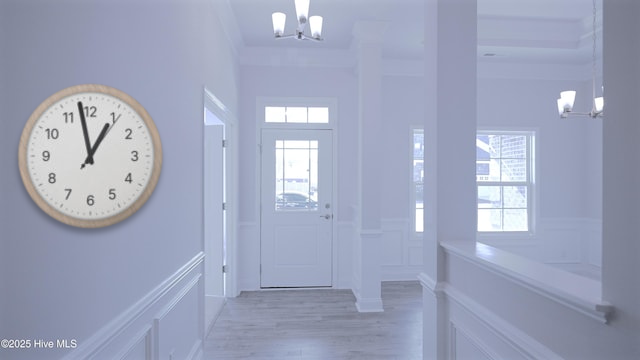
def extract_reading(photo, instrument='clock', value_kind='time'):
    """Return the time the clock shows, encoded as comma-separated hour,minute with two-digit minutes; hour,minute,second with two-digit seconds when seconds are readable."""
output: 12,58,06
